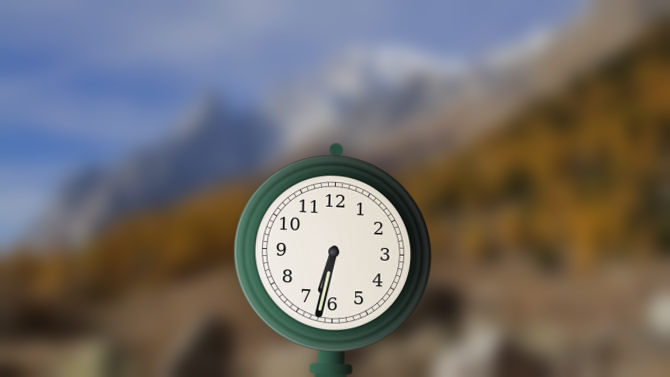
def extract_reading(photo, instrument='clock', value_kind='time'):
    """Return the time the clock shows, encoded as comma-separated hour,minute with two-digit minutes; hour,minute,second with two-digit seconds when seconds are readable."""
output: 6,32
